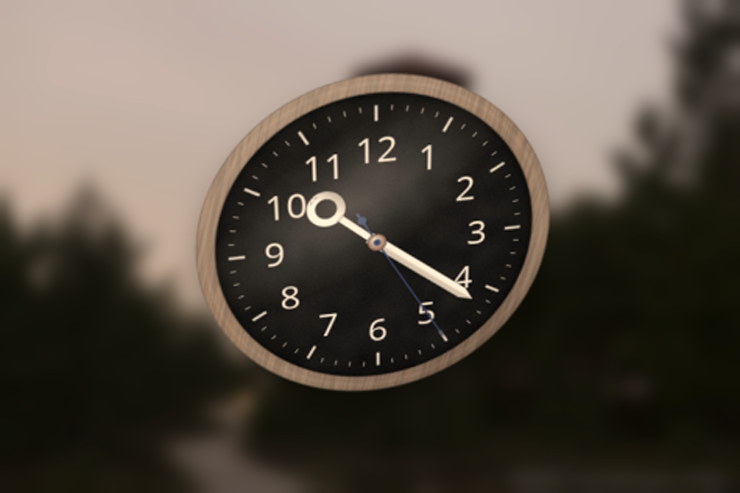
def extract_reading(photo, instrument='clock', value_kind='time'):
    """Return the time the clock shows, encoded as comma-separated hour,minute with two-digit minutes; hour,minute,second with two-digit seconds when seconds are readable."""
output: 10,21,25
